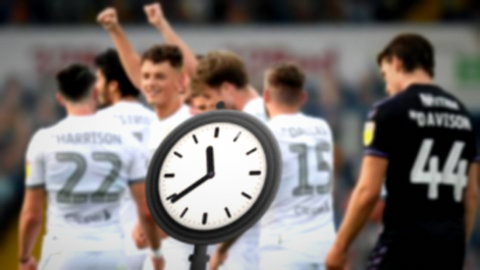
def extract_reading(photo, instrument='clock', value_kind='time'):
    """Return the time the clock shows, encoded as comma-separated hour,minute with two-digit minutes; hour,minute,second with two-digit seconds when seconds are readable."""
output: 11,39
